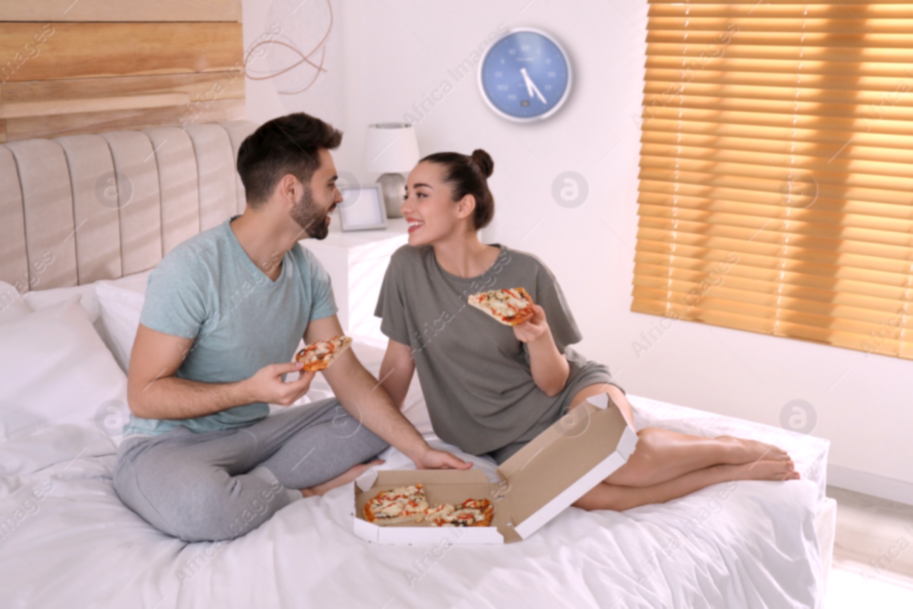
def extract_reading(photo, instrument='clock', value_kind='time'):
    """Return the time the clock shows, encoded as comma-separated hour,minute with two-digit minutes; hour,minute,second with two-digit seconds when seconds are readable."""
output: 5,24
